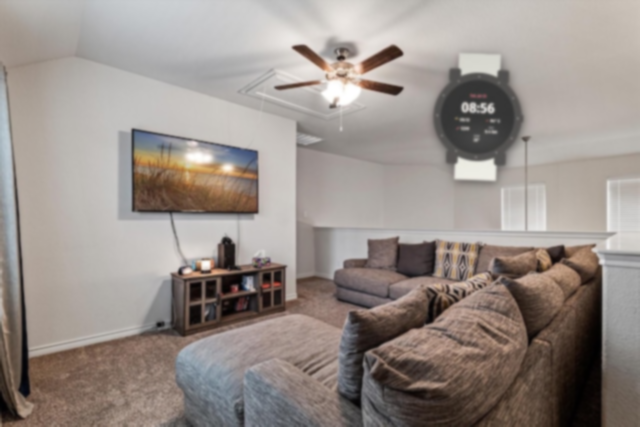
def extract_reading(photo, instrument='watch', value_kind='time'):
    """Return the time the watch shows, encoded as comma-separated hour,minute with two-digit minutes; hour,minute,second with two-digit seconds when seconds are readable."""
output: 8,56
